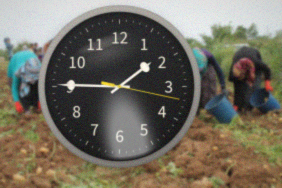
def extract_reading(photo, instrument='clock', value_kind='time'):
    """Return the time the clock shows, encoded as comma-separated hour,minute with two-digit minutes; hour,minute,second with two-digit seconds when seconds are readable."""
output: 1,45,17
